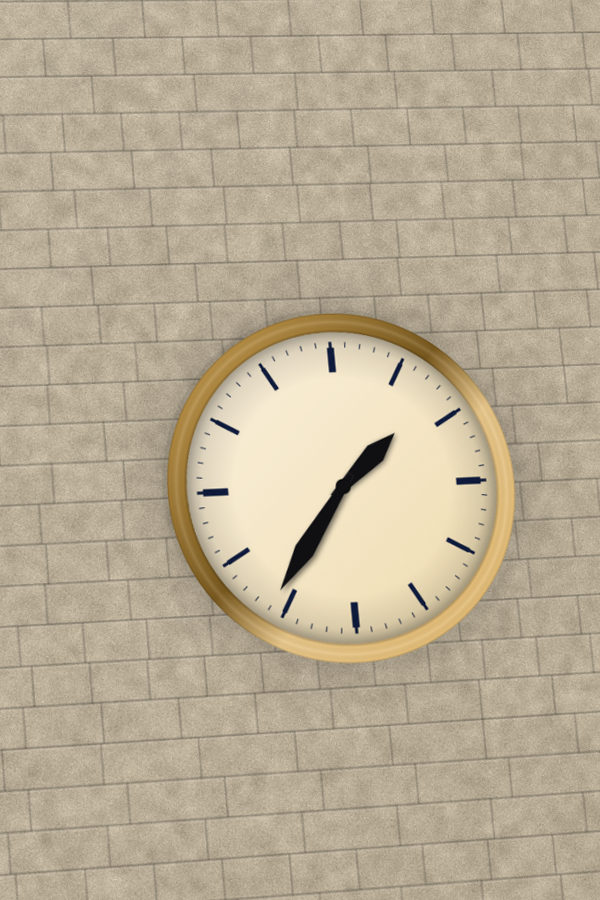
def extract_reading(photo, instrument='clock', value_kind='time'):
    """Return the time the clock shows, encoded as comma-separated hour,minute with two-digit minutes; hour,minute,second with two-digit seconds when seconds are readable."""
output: 1,36
